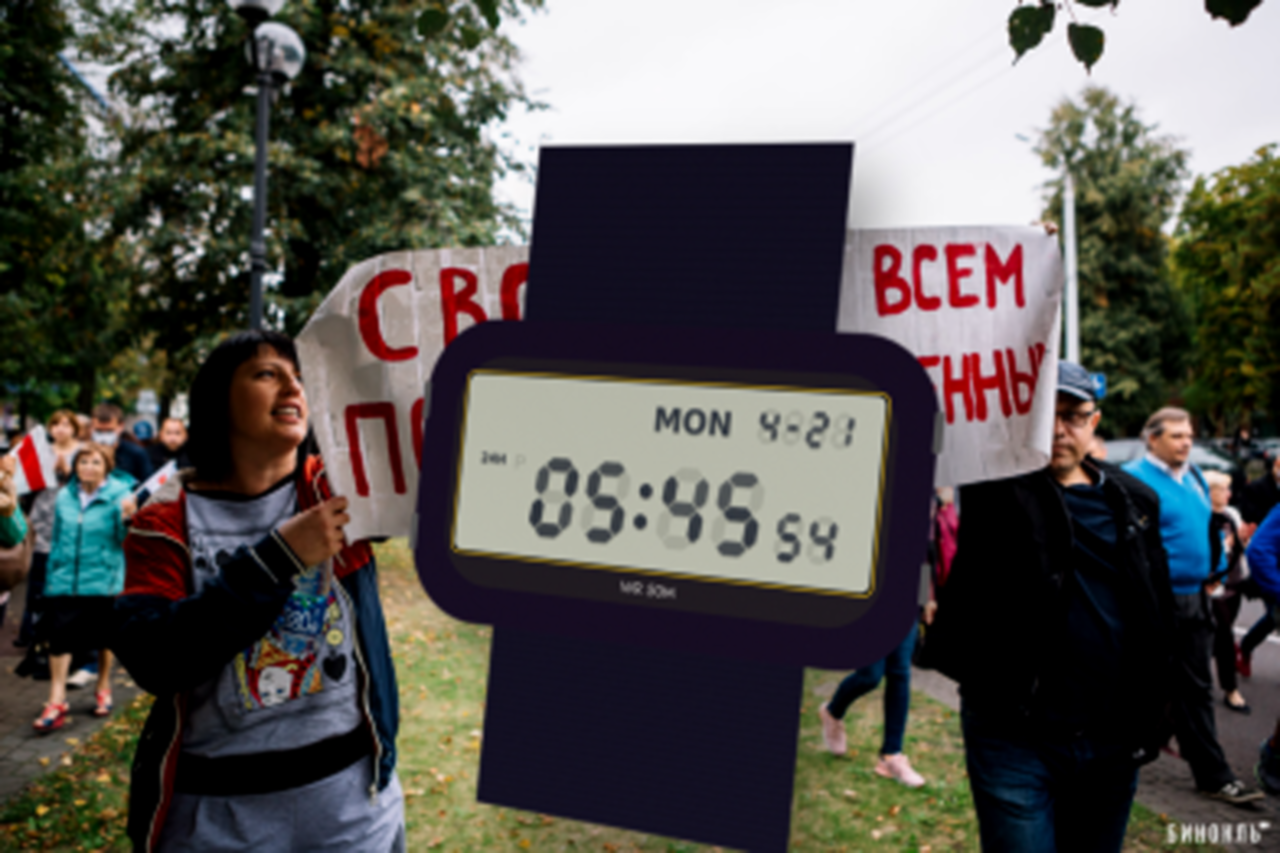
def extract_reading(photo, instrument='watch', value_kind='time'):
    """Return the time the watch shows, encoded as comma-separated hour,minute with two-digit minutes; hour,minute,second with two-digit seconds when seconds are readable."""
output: 5,45,54
